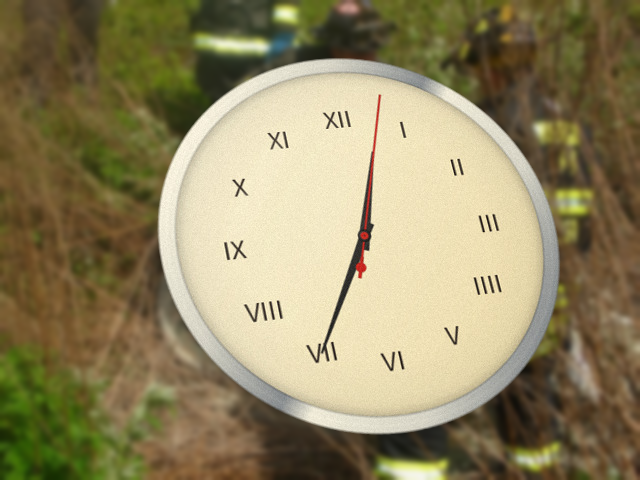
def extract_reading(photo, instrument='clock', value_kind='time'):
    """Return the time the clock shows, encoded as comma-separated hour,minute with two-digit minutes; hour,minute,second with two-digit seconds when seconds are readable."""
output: 12,35,03
